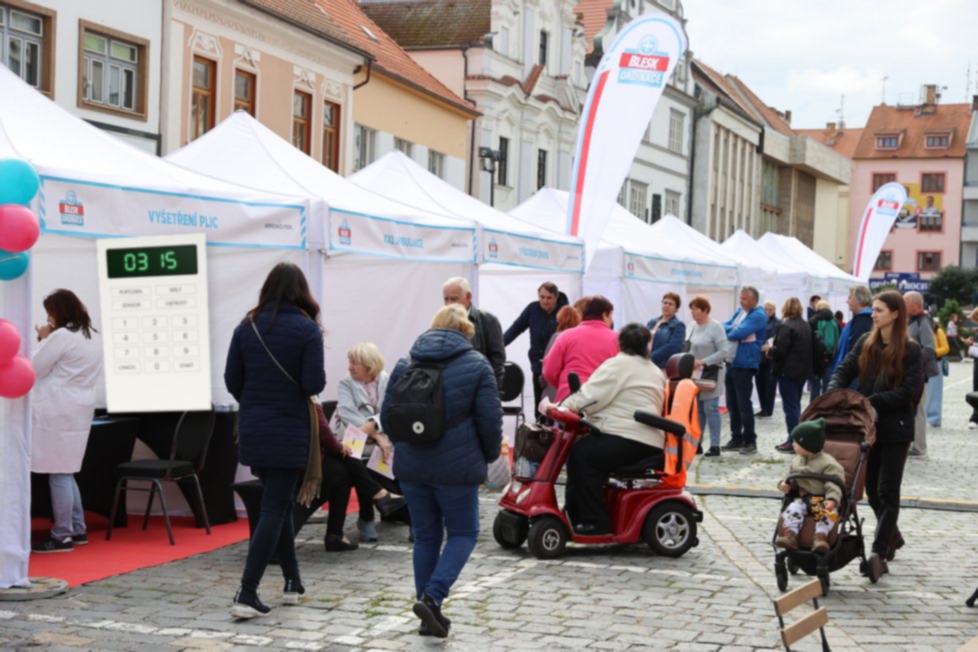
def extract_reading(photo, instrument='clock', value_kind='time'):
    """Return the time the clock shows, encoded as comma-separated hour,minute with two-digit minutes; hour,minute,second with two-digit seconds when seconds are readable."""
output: 3,15
